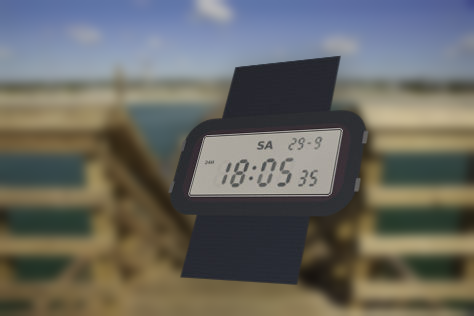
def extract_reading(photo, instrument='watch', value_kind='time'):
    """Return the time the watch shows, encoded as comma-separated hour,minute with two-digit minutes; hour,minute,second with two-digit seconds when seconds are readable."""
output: 18,05,35
